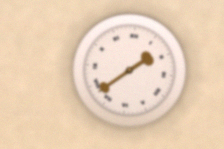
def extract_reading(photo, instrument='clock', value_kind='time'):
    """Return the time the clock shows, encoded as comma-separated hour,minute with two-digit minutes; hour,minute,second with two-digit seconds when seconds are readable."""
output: 1,38
